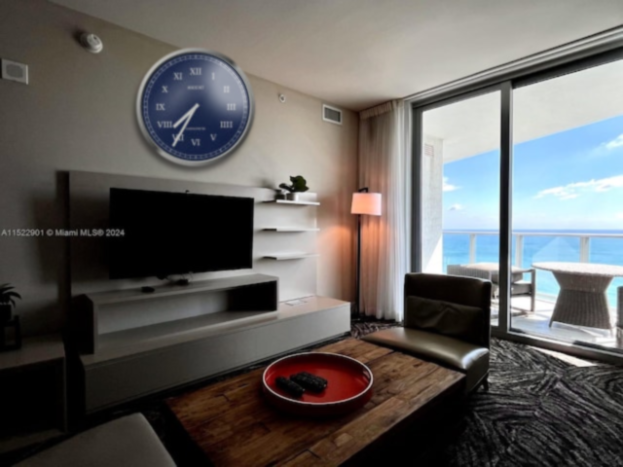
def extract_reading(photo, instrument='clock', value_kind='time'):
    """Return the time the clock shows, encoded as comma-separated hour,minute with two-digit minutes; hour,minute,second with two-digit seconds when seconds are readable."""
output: 7,35
